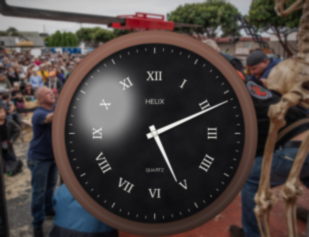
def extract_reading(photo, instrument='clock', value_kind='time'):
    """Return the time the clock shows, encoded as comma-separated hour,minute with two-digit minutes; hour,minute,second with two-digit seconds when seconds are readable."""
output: 5,11
